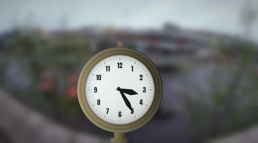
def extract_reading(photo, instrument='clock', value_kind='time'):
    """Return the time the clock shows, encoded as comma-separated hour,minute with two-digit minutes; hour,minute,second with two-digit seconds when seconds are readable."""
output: 3,25
